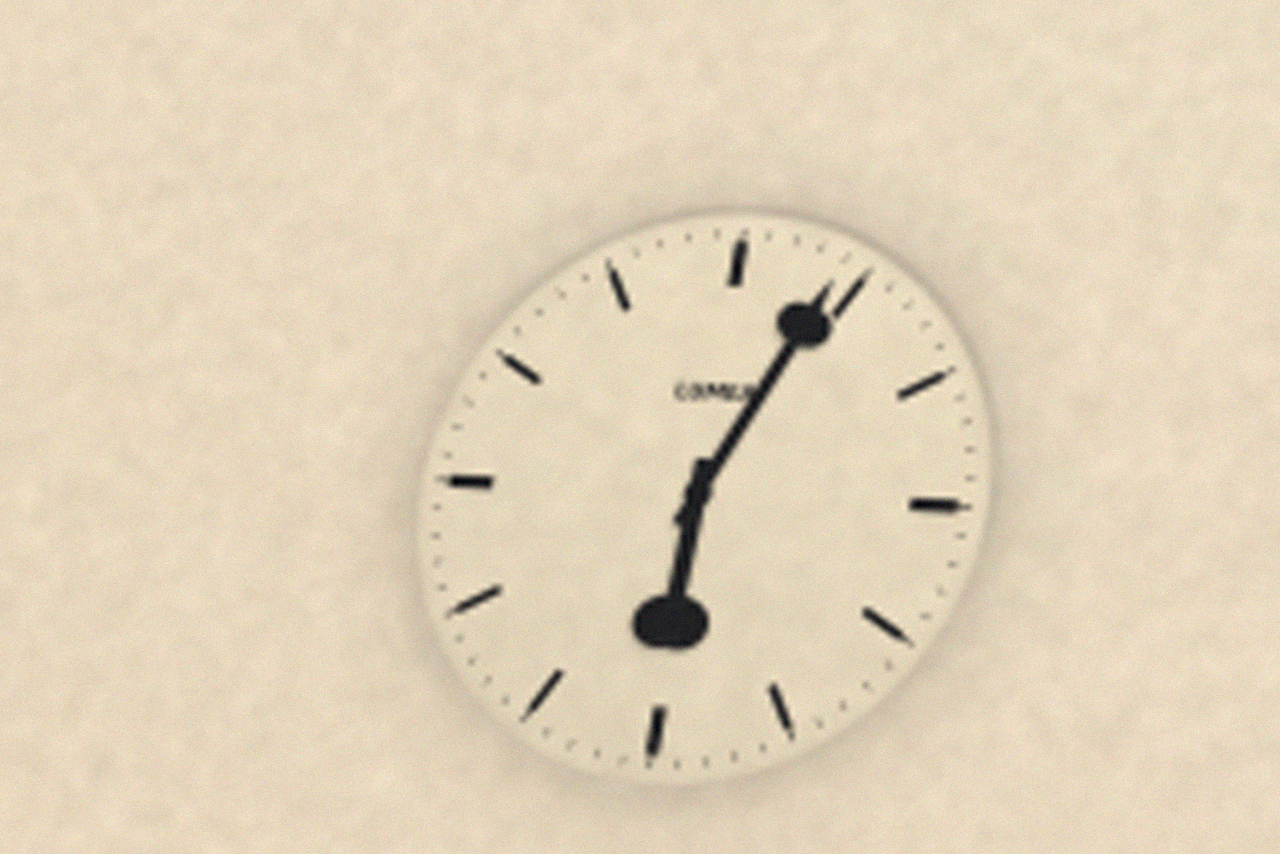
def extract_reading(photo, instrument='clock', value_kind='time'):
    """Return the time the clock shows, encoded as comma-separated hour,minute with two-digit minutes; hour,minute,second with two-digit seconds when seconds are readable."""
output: 6,04
